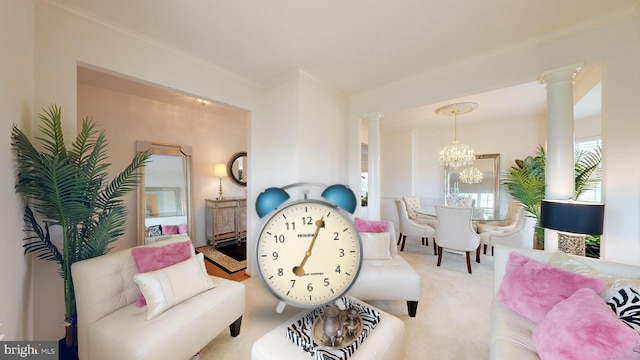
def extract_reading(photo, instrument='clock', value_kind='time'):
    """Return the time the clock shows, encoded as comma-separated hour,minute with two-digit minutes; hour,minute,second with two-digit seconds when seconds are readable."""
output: 7,04
